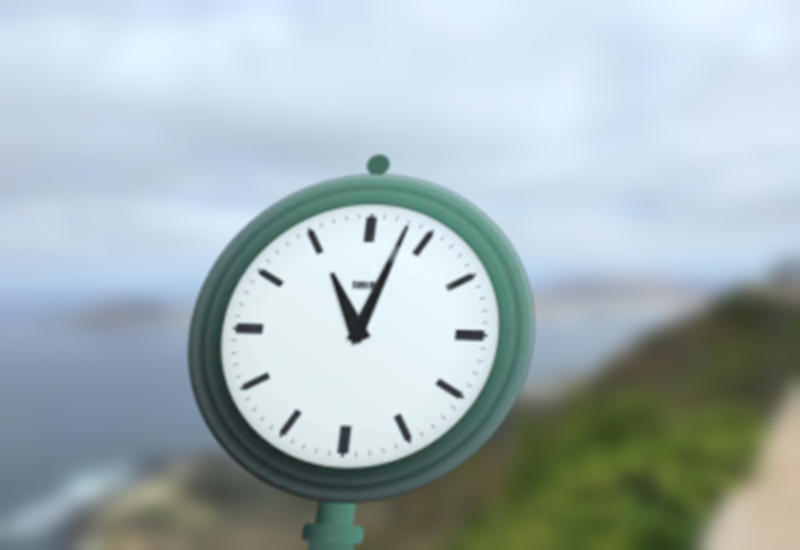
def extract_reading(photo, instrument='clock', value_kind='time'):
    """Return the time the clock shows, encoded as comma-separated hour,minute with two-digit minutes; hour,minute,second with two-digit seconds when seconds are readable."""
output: 11,03
